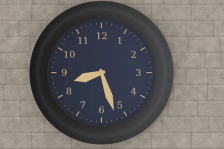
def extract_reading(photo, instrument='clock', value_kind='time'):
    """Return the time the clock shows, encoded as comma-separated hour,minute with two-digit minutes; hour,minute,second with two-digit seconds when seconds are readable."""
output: 8,27
